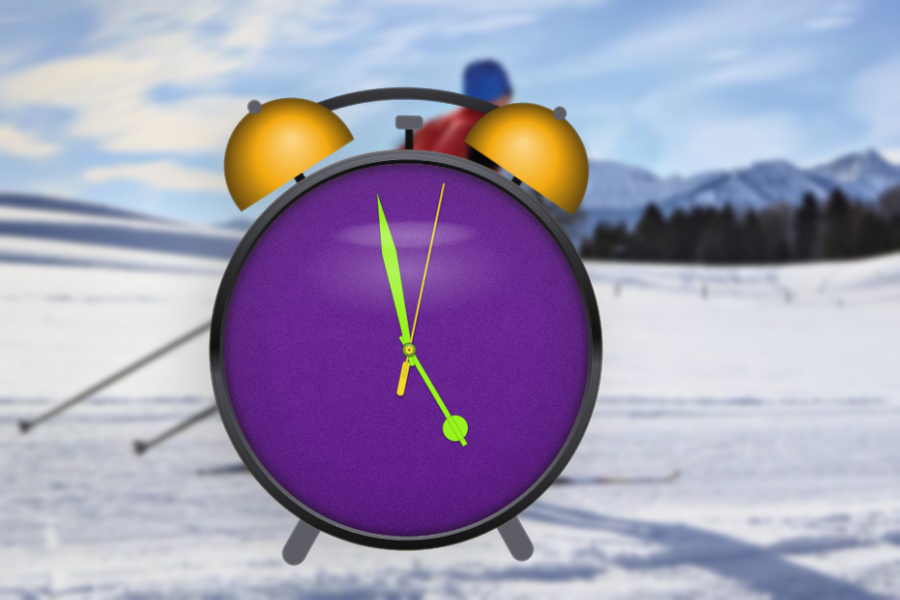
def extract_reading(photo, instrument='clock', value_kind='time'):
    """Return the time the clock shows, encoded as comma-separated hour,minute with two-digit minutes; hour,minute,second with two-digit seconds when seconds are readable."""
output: 4,58,02
